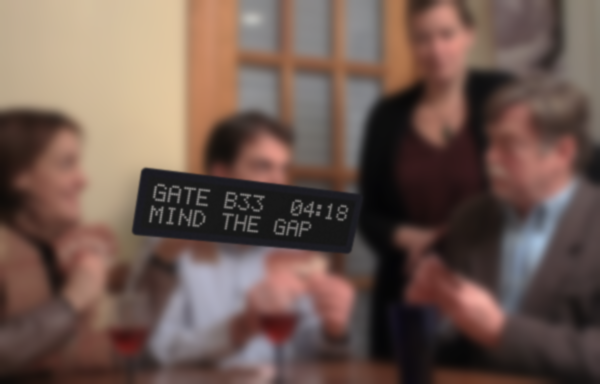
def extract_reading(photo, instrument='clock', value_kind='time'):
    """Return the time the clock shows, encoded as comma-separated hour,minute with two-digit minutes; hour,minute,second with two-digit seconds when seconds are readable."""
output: 4,18
